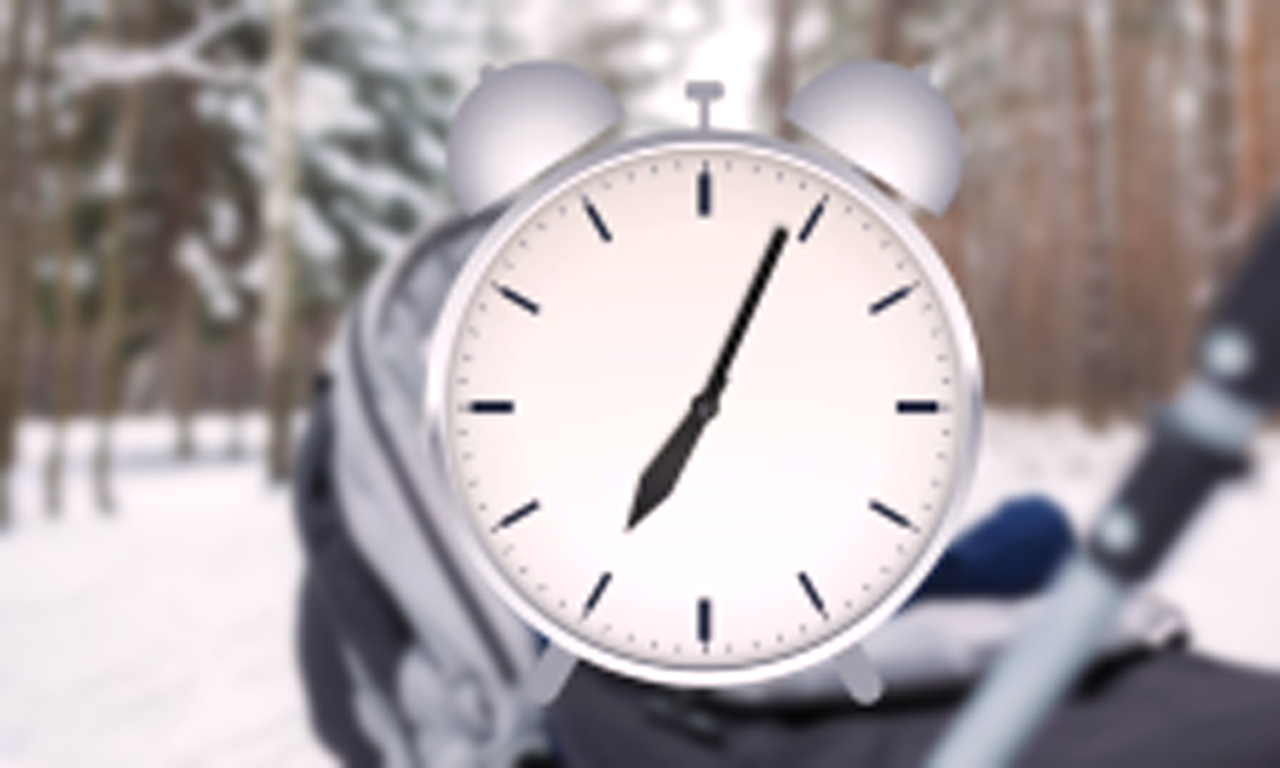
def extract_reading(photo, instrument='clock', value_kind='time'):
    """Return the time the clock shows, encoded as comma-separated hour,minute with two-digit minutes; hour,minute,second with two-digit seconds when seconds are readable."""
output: 7,04
